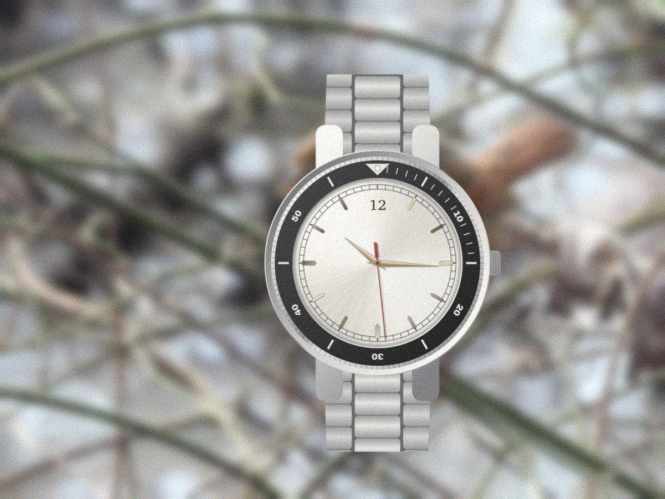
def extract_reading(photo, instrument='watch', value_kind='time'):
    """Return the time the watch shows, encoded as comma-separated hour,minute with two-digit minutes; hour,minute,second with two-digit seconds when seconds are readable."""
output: 10,15,29
